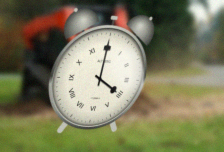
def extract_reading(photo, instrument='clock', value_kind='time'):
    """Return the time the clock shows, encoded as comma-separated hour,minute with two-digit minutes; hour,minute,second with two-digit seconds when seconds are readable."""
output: 4,00
